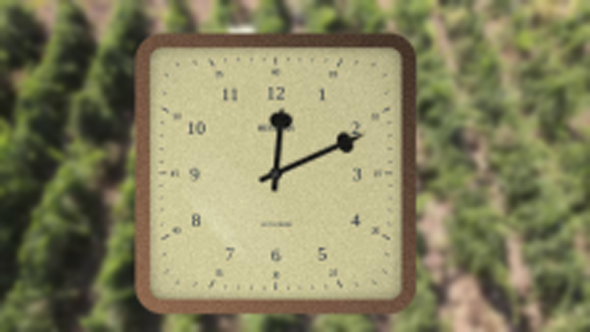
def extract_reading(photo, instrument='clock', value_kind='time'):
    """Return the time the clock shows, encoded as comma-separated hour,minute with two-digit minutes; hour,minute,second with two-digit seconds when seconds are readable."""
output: 12,11
